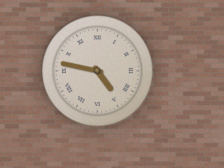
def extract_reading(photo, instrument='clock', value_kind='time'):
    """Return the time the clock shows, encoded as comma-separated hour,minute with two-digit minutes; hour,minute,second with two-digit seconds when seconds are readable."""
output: 4,47
